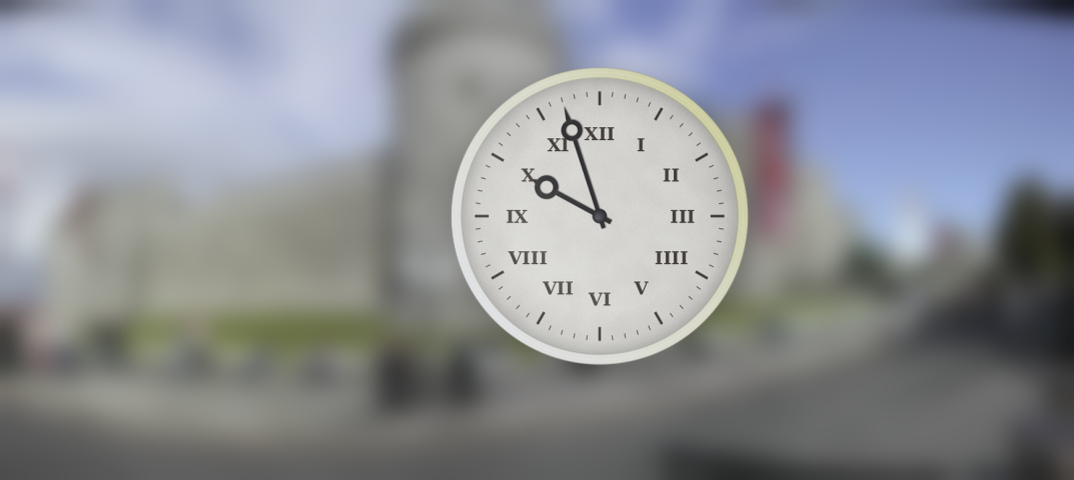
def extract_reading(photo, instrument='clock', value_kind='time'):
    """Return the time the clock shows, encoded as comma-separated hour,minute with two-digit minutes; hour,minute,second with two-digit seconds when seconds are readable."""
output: 9,57
